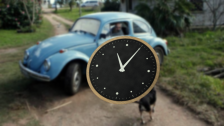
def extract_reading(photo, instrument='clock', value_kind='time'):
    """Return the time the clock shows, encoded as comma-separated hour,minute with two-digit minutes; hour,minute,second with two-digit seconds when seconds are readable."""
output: 11,05
